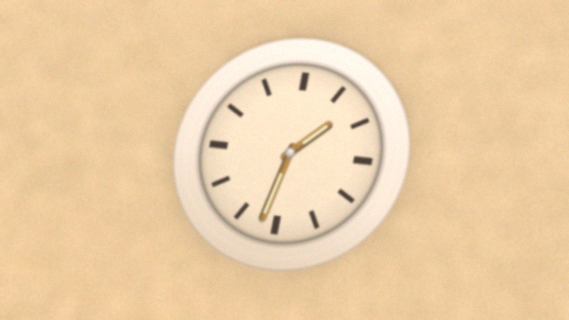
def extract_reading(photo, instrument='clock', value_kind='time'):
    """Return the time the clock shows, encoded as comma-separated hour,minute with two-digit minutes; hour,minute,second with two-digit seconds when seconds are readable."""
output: 1,32
